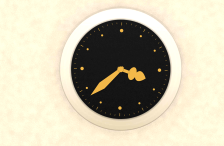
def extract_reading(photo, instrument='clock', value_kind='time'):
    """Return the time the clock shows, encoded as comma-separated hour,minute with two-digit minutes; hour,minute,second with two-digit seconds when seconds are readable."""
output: 3,38
